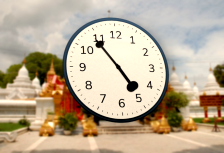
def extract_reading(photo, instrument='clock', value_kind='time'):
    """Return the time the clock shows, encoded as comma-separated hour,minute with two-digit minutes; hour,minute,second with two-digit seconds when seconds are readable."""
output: 4,54
